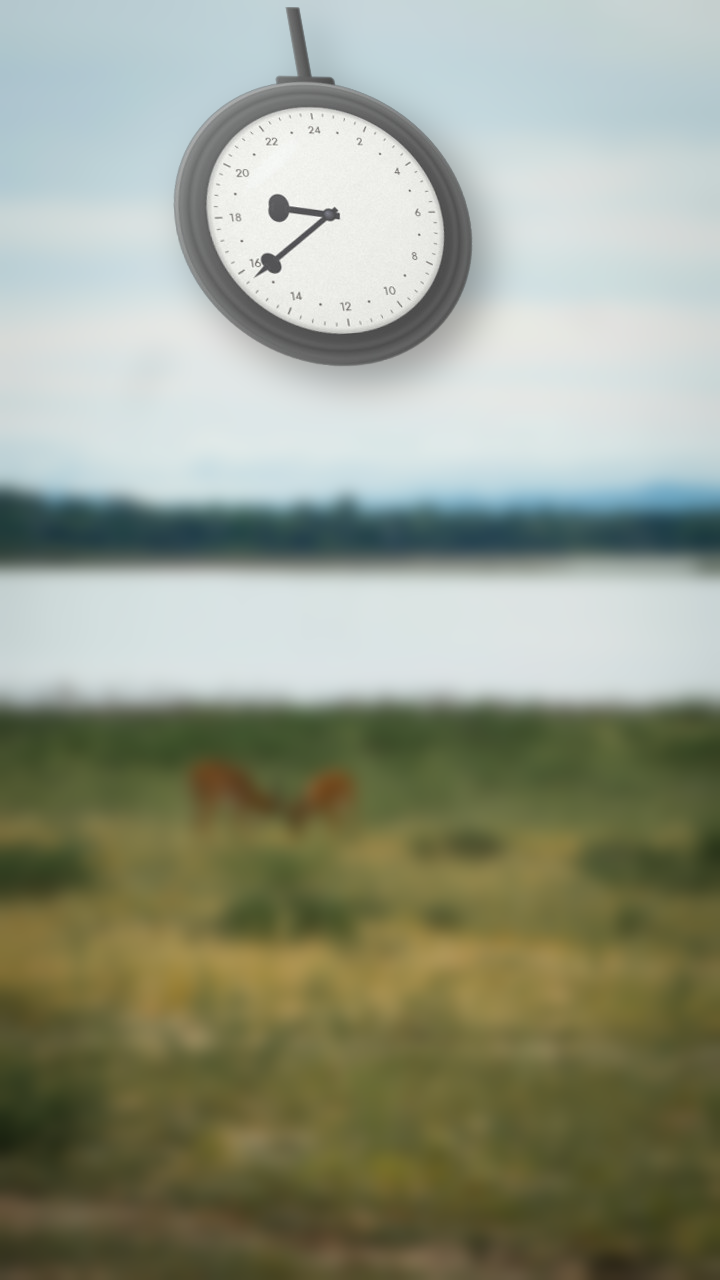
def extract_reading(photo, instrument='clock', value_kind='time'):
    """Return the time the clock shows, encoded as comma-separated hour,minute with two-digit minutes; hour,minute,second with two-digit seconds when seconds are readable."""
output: 18,39
